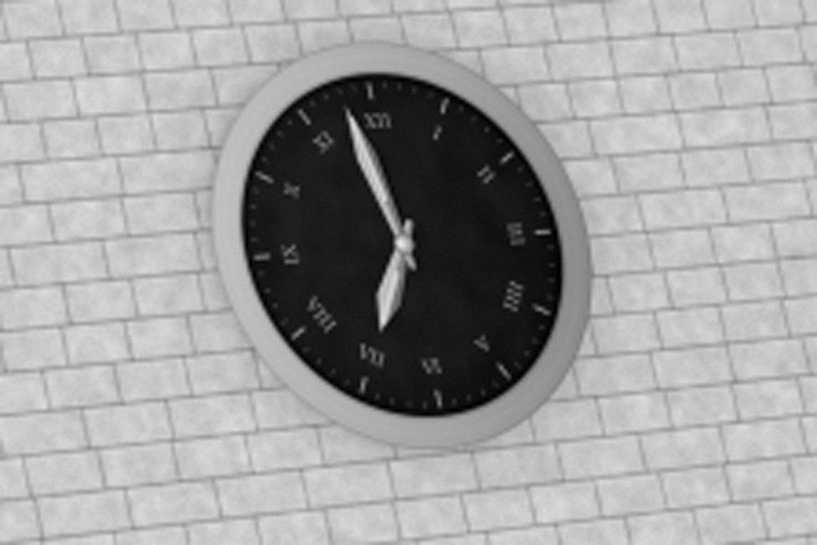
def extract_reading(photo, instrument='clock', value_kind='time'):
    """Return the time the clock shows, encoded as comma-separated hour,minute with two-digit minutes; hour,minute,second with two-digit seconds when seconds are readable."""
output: 6,58
